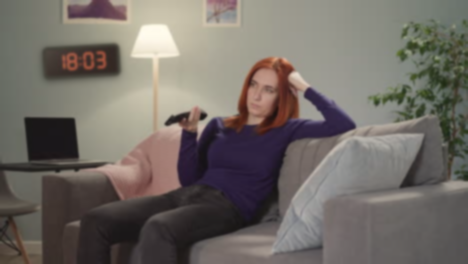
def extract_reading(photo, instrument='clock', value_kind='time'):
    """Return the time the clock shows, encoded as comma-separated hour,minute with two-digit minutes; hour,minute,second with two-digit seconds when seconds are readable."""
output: 18,03
